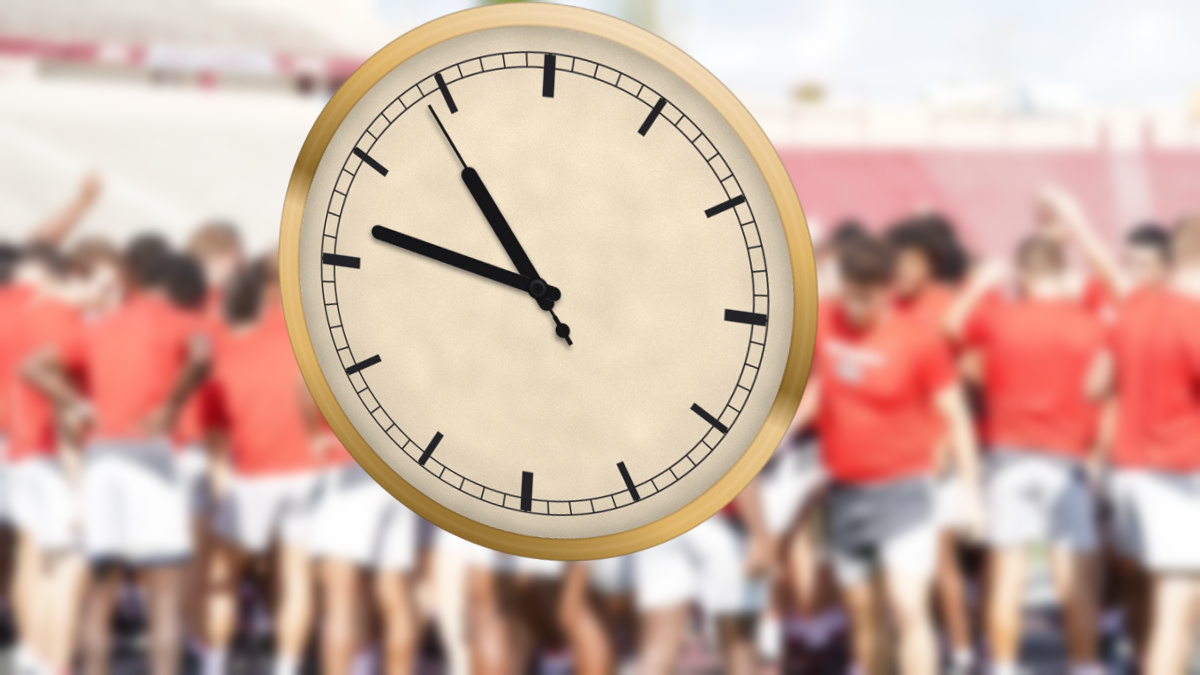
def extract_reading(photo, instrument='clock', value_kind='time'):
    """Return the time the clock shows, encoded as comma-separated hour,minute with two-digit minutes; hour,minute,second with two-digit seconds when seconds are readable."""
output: 10,46,54
